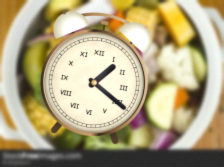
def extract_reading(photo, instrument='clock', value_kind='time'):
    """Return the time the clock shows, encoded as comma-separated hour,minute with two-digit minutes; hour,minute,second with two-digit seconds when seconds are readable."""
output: 1,20
